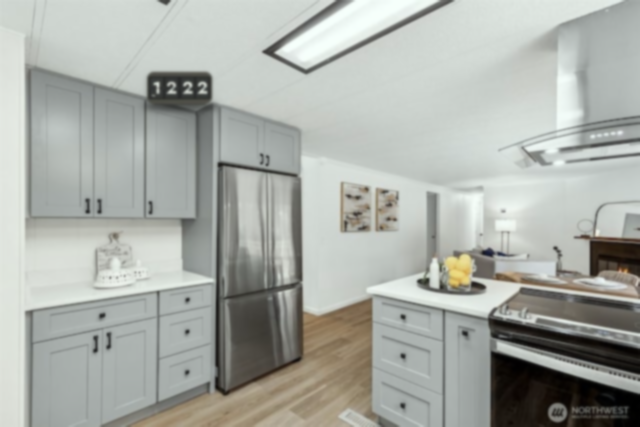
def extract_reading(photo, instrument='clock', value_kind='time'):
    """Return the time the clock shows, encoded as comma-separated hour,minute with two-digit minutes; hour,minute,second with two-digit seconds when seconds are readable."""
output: 12,22
